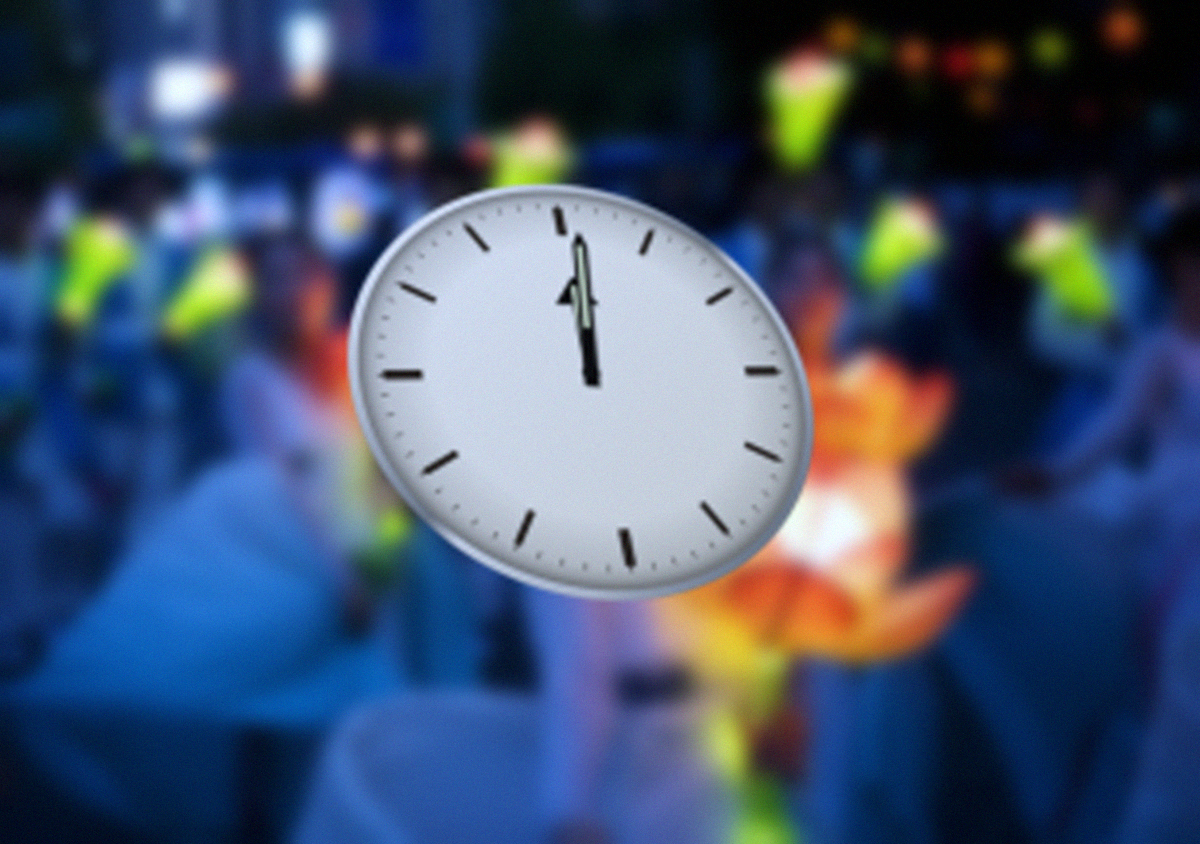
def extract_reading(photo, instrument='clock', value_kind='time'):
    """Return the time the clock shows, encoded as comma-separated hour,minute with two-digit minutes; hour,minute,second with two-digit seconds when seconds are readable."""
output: 12,01
